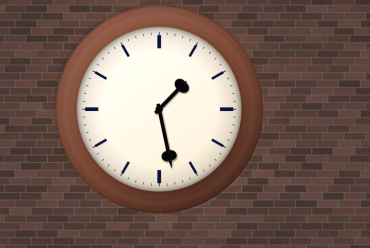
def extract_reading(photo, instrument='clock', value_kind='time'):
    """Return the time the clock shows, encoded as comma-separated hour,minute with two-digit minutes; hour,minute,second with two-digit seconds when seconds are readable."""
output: 1,28
